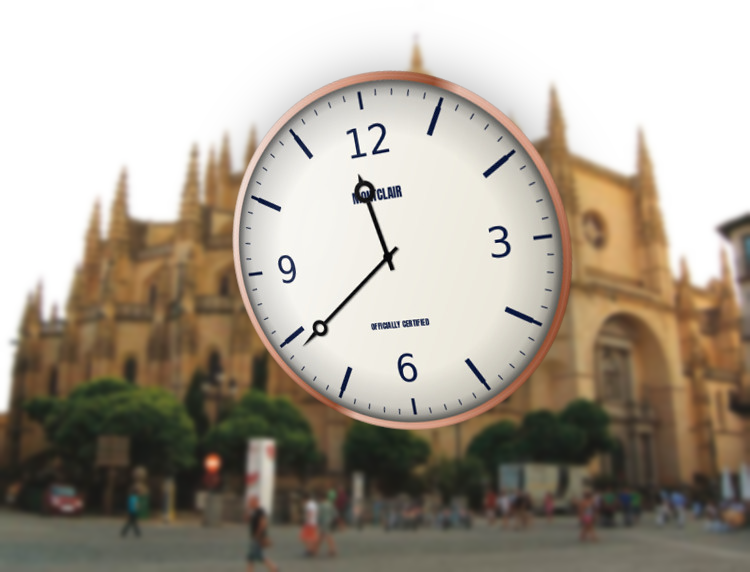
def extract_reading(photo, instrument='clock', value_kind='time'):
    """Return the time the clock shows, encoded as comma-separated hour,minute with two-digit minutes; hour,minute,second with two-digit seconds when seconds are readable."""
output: 11,39
